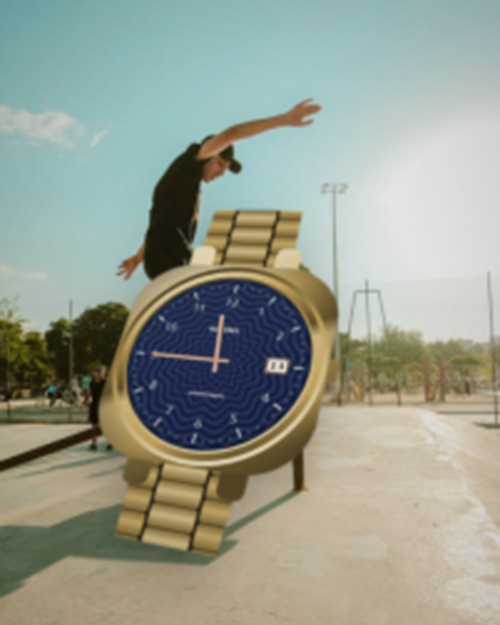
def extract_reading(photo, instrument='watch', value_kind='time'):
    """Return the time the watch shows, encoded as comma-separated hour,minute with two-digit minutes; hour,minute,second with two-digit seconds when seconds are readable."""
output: 11,45
